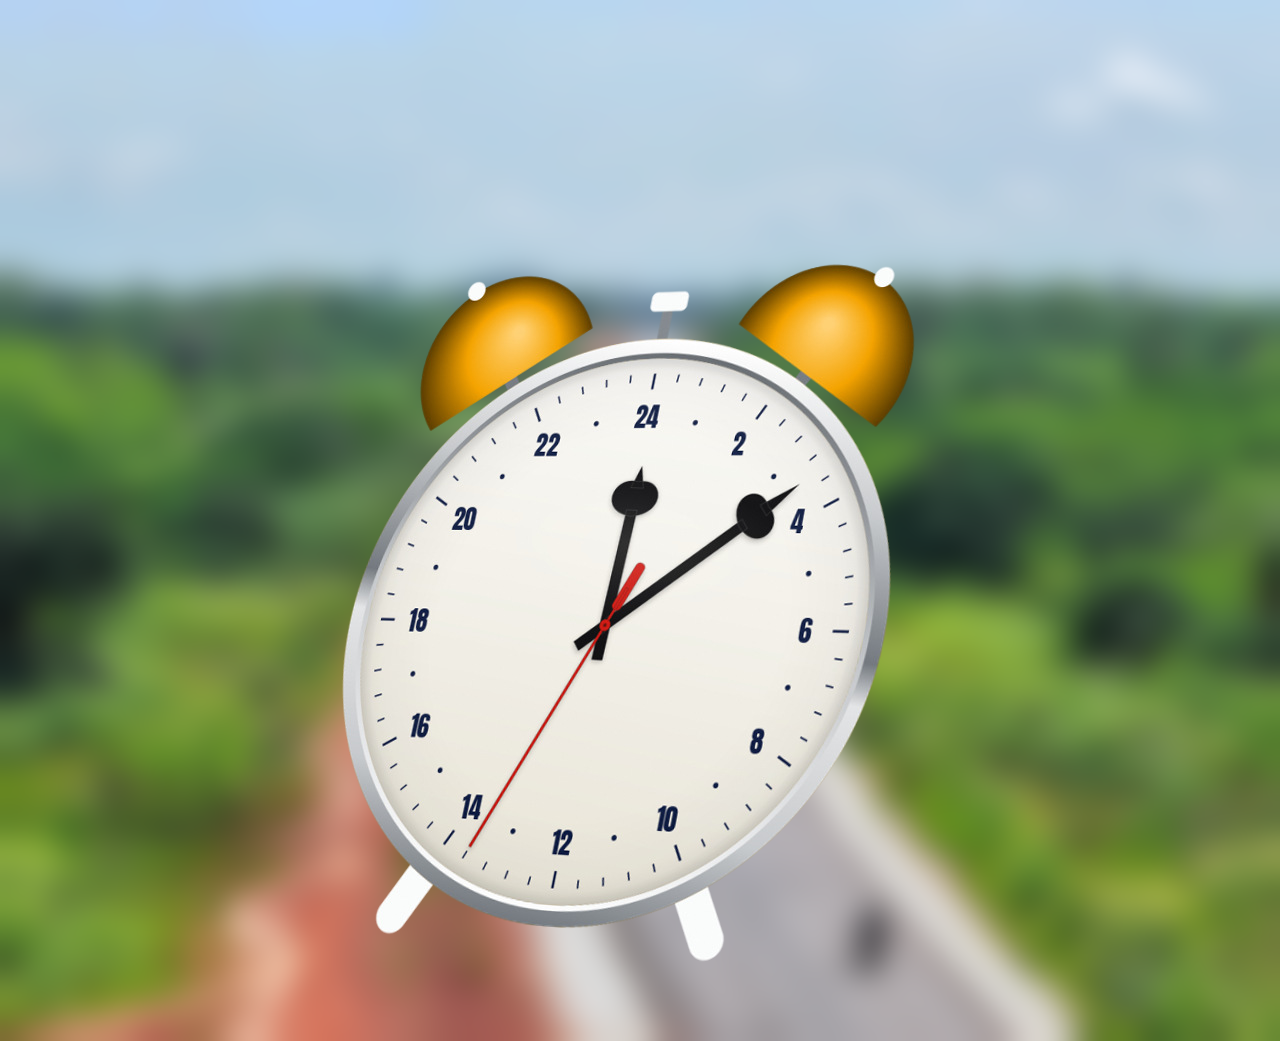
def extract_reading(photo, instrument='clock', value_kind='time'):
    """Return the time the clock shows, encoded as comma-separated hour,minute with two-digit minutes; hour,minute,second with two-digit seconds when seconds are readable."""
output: 0,08,34
